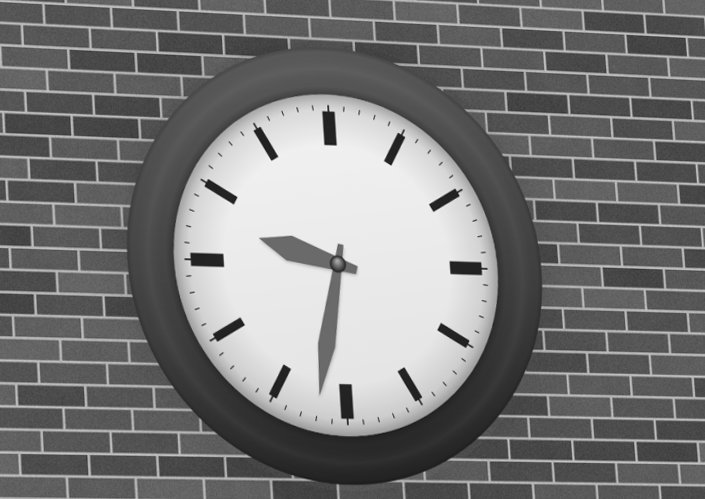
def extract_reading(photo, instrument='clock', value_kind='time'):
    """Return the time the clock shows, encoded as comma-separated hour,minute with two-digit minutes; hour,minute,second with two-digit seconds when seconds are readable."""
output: 9,32
